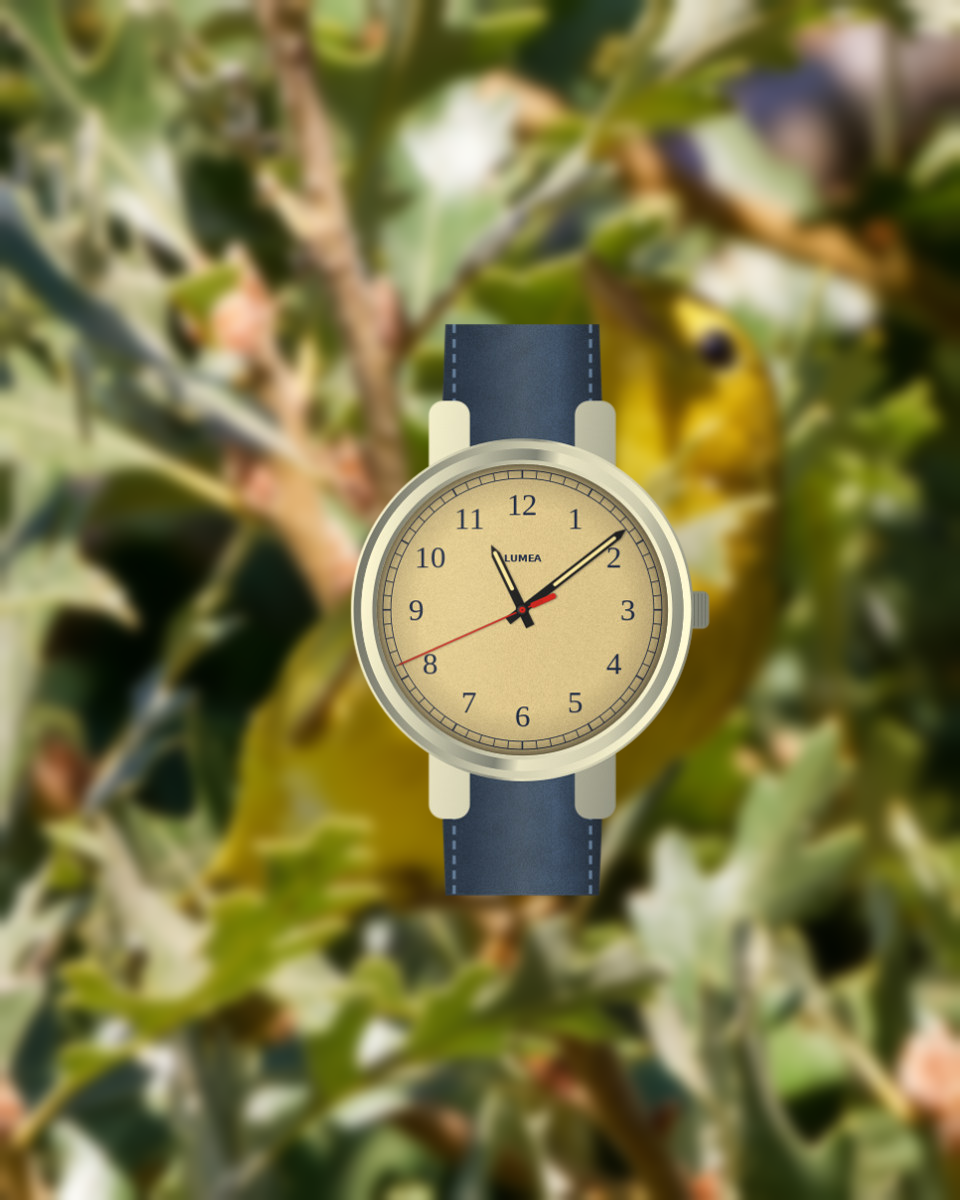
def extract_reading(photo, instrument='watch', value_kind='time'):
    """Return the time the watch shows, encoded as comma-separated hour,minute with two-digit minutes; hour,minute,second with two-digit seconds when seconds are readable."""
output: 11,08,41
